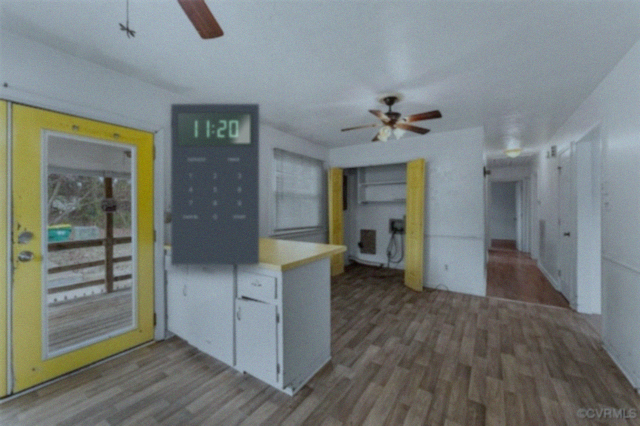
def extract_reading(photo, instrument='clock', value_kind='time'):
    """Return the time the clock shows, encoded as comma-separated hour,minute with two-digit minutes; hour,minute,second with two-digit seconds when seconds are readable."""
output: 11,20
